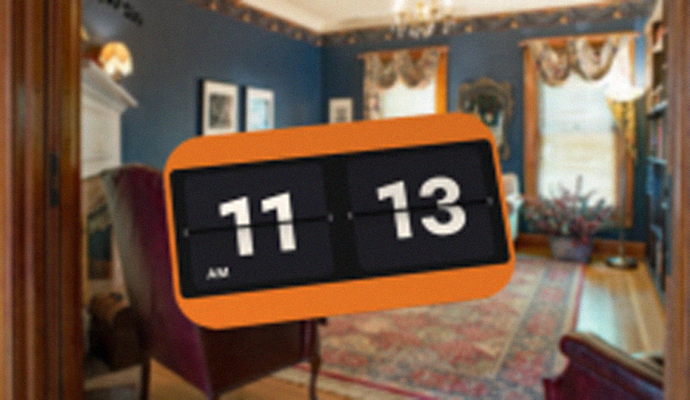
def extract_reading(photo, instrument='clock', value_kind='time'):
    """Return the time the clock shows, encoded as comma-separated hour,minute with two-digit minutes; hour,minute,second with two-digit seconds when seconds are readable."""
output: 11,13
